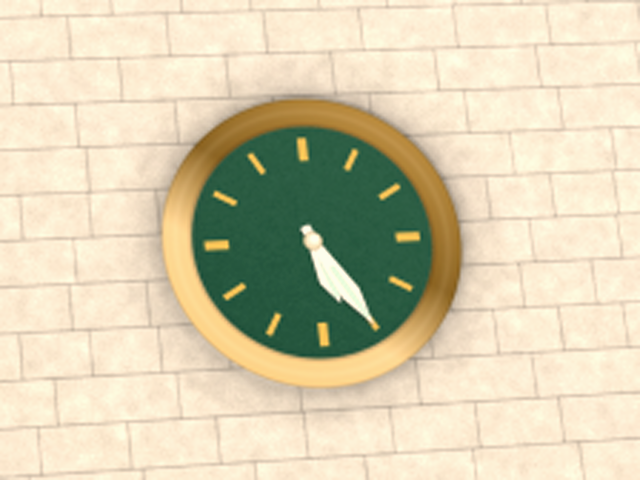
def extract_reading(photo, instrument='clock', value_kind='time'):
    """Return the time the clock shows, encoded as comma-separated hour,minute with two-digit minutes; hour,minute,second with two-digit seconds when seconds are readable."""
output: 5,25
